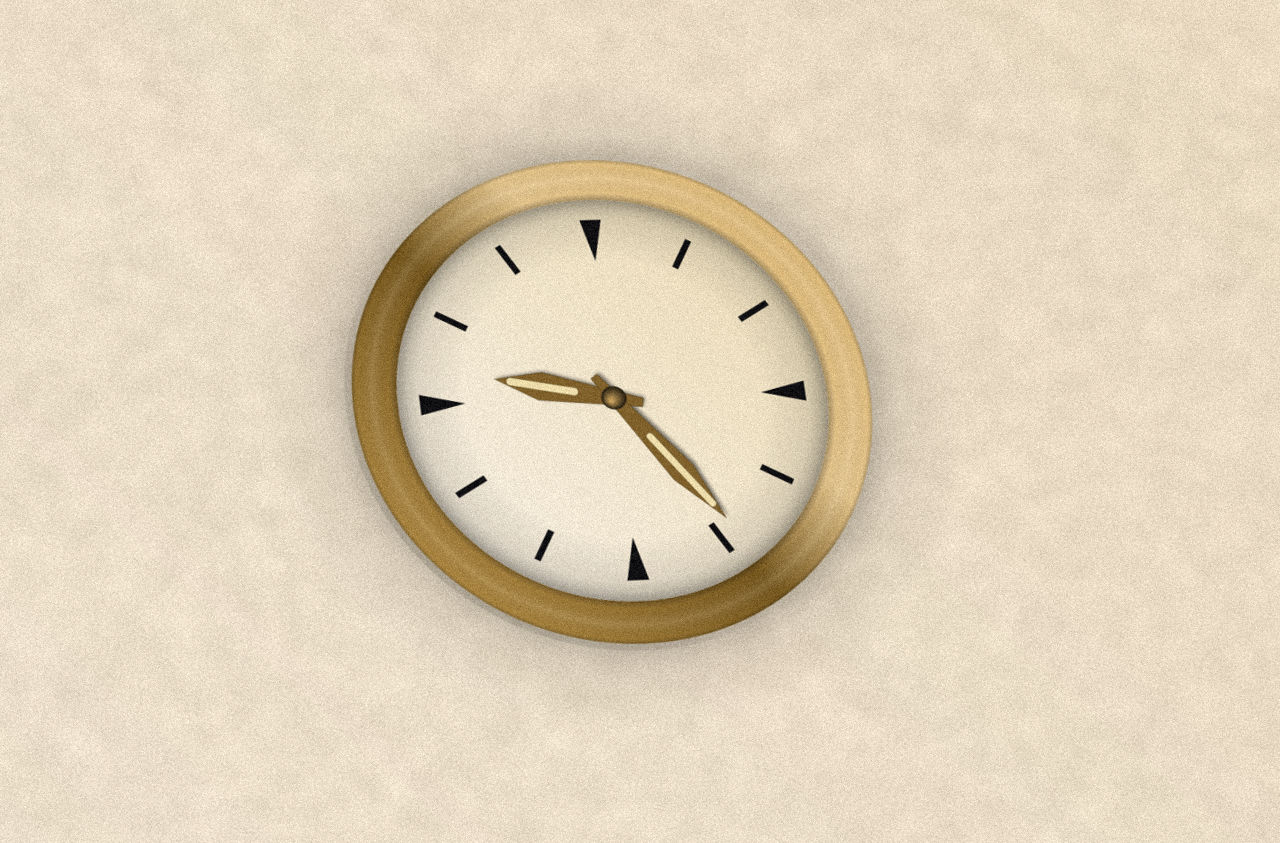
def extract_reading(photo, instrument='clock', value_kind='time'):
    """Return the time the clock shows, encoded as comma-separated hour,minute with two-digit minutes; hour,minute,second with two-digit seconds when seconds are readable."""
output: 9,24
